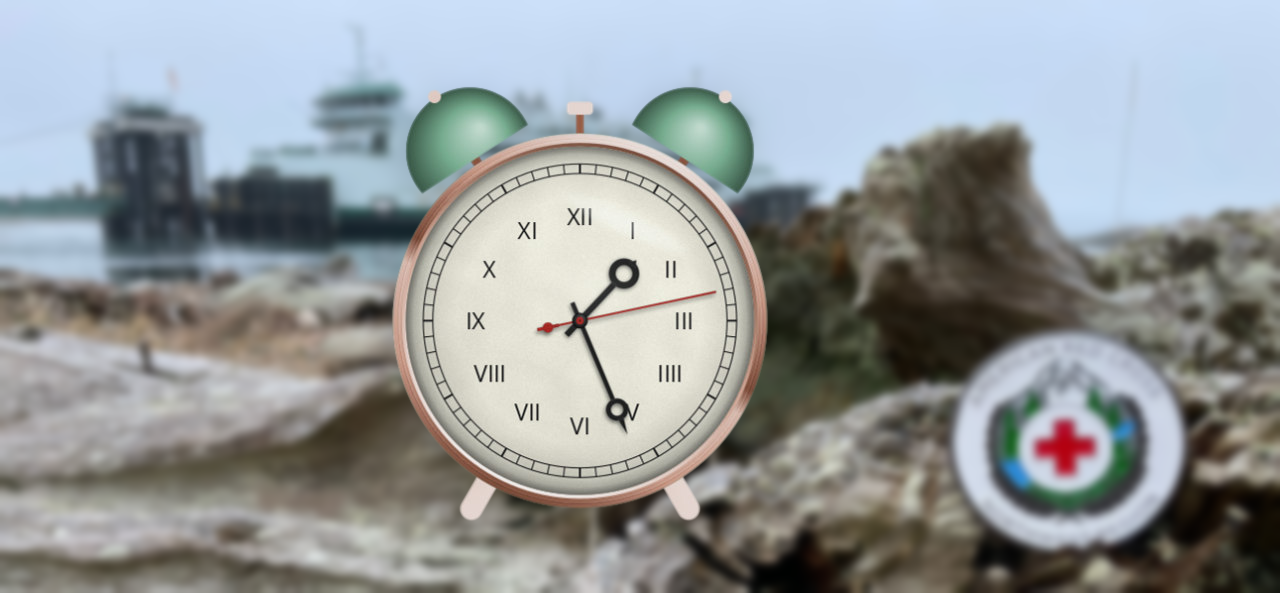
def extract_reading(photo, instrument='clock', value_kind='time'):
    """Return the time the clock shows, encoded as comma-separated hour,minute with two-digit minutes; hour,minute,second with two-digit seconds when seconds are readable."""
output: 1,26,13
